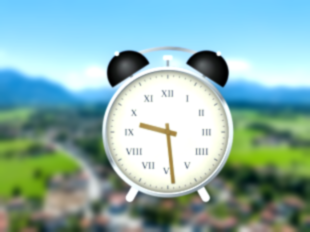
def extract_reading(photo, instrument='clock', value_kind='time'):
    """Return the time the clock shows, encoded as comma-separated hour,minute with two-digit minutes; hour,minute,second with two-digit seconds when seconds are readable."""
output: 9,29
